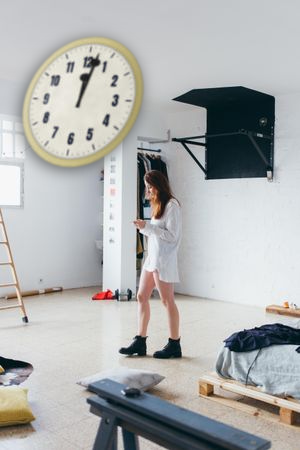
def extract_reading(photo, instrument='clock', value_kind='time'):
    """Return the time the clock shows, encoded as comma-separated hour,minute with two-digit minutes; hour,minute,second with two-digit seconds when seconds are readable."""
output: 12,02
